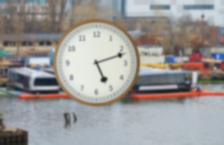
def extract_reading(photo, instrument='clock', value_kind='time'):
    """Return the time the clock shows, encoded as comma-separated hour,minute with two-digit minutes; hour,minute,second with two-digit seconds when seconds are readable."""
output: 5,12
